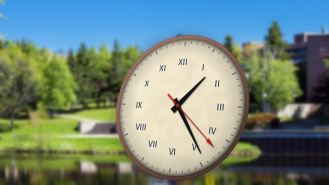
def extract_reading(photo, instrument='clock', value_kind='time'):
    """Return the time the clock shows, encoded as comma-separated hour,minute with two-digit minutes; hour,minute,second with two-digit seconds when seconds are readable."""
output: 1,24,22
